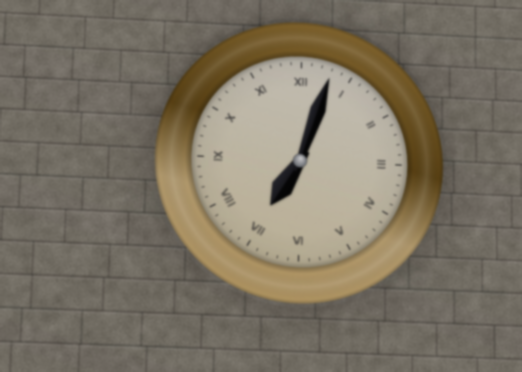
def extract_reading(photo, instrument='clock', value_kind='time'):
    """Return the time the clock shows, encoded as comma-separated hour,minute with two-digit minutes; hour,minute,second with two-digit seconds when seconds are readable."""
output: 7,03
